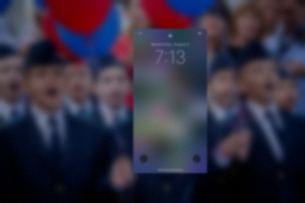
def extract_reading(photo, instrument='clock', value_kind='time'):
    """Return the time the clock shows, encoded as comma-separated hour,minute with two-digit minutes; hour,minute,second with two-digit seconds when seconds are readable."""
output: 7,13
